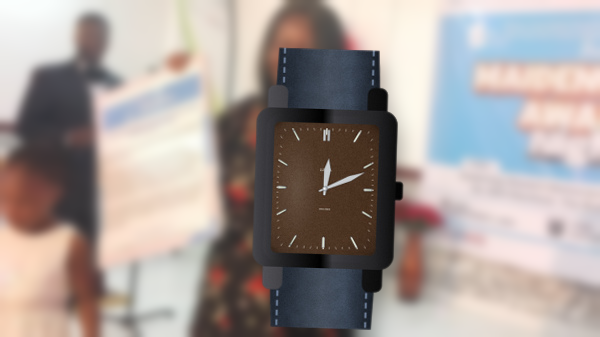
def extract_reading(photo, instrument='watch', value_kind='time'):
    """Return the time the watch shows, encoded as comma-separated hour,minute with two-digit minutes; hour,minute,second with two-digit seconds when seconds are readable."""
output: 12,11
